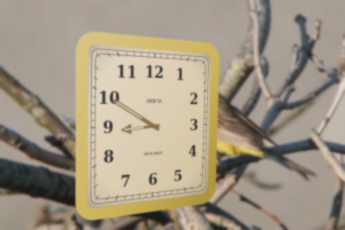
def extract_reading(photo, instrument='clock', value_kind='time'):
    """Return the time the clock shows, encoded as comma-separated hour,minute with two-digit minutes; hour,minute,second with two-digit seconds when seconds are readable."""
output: 8,50
